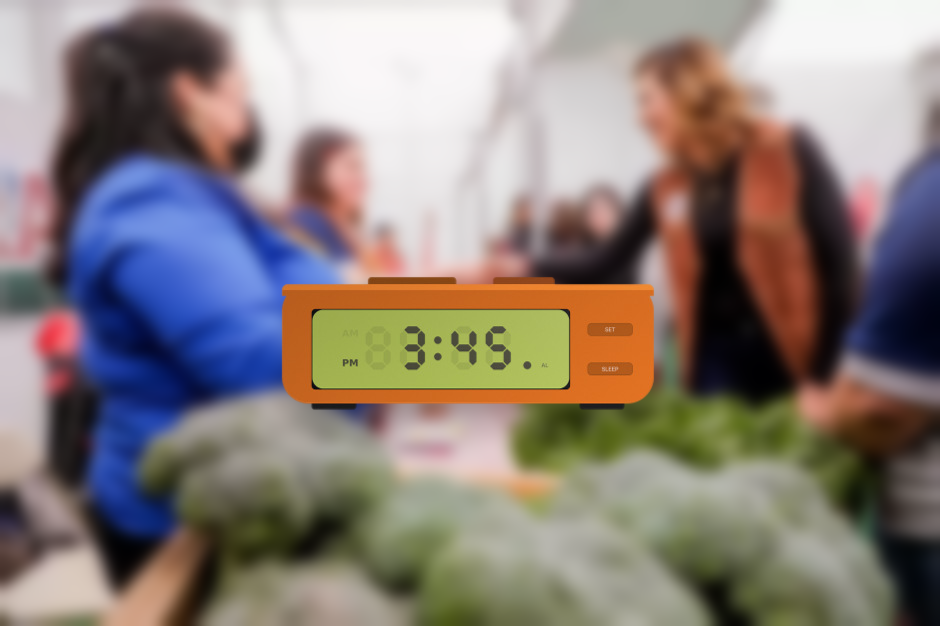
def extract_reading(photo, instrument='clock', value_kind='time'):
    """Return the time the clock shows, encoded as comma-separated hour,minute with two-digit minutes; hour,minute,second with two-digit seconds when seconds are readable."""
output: 3,45
